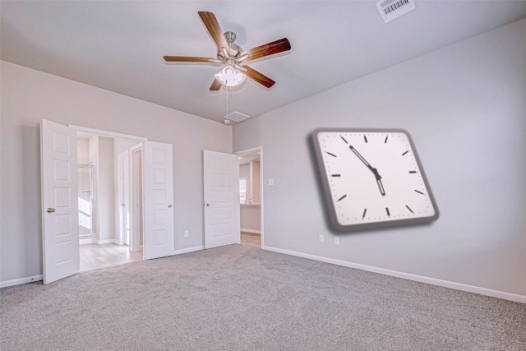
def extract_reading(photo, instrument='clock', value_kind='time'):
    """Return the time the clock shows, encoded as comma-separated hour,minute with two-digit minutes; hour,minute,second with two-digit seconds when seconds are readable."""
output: 5,55
